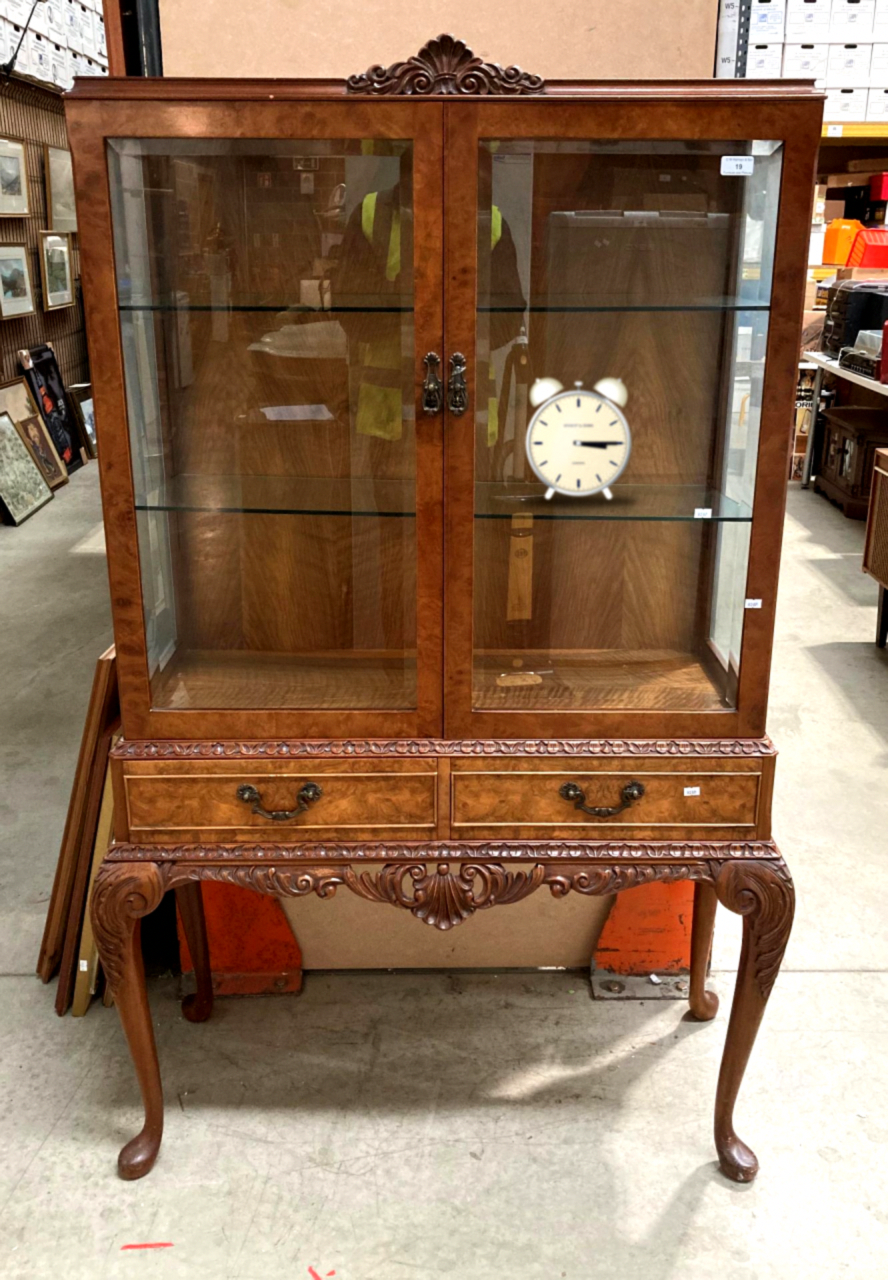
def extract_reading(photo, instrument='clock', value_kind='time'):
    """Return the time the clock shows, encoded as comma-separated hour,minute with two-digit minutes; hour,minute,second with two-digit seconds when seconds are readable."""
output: 3,15
